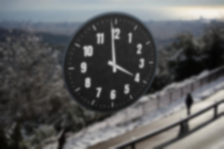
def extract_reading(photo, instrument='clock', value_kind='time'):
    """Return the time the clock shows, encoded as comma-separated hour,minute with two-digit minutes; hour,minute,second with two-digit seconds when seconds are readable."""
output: 3,59
